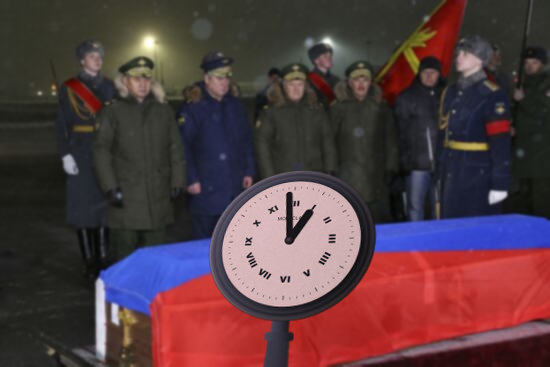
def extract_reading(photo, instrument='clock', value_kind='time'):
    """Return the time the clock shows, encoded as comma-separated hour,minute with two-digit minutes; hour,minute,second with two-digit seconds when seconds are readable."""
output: 12,59
